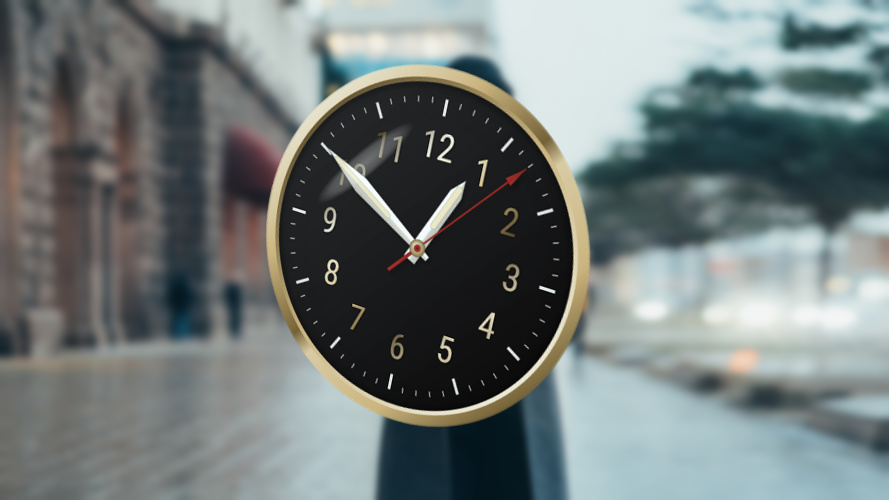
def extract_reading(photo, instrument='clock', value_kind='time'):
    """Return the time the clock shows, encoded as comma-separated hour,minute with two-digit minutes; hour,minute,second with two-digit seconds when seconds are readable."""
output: 12,50,07
